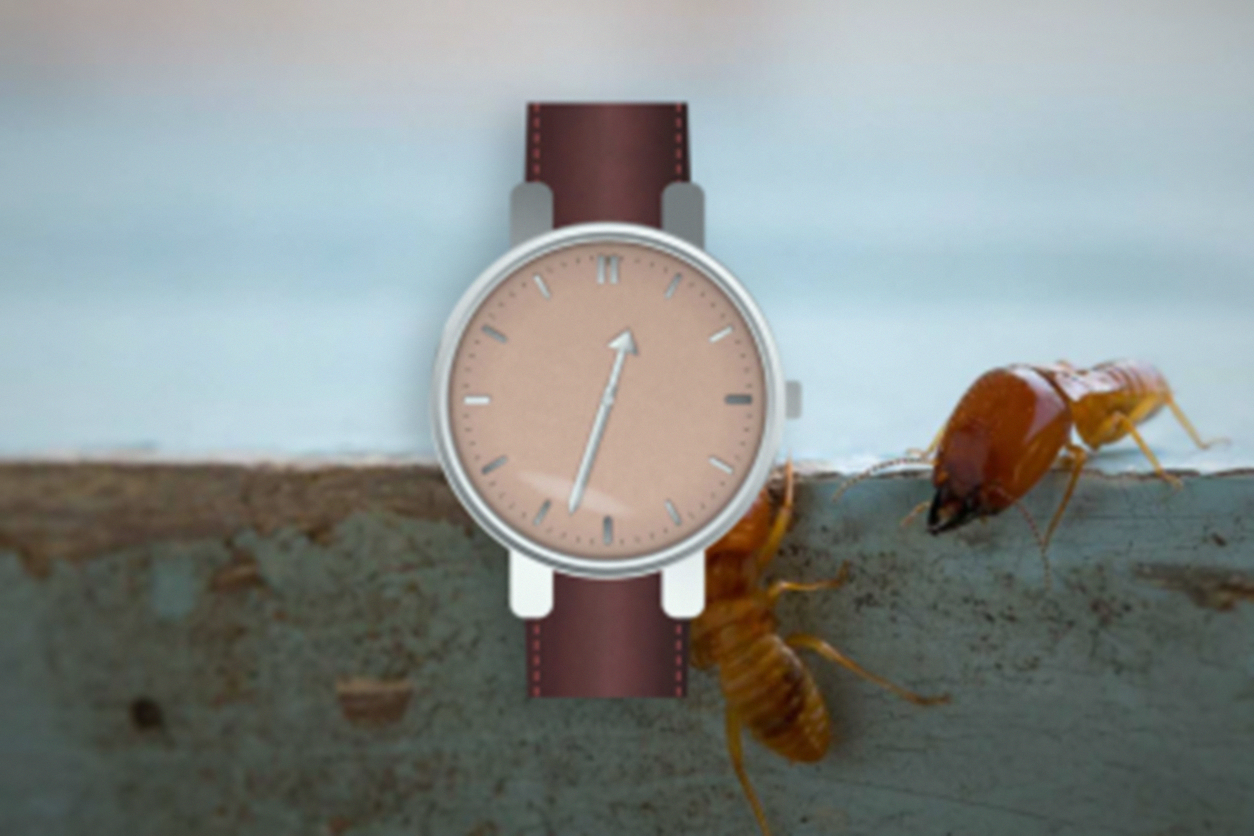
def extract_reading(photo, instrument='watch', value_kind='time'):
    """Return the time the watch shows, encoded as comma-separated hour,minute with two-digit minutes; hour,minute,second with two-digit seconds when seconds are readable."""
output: 12,33
